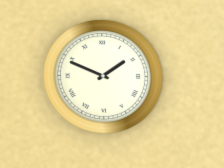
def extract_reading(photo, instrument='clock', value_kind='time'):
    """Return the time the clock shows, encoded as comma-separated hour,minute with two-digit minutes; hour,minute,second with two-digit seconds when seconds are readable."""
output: 1,49
